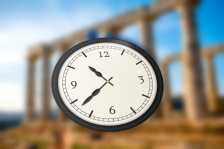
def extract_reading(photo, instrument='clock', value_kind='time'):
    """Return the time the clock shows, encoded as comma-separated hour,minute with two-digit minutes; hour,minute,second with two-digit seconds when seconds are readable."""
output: 10,38
